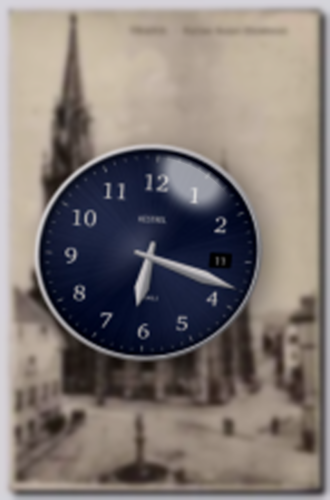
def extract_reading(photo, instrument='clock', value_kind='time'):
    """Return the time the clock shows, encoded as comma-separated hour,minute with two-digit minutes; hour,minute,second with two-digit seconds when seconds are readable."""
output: 6,18
